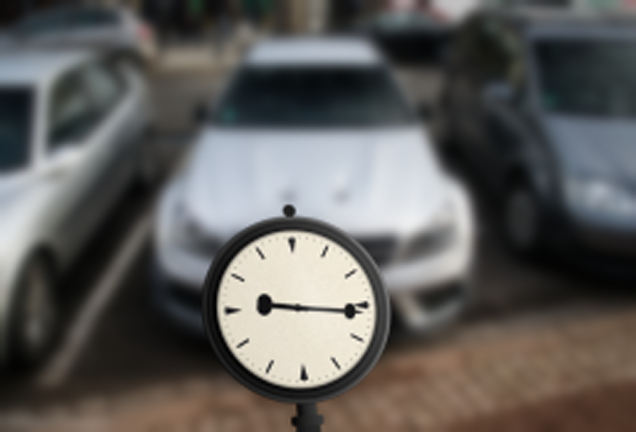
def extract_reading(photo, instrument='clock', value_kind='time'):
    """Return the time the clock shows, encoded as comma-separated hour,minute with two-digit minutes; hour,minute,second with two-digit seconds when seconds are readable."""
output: 9,16
